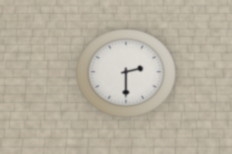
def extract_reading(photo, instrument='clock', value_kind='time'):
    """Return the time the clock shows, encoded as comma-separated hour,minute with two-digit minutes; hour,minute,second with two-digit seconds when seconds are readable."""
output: 2,30
